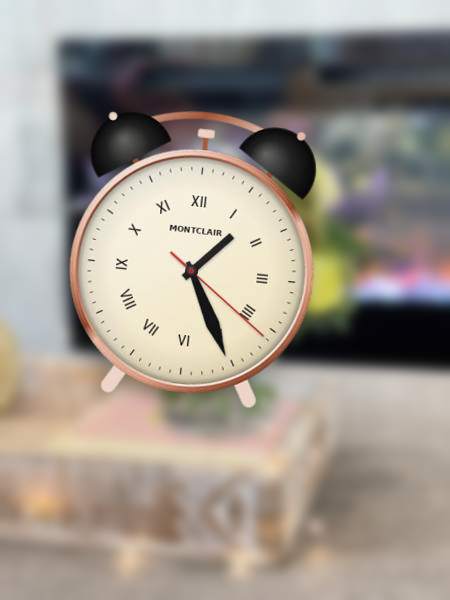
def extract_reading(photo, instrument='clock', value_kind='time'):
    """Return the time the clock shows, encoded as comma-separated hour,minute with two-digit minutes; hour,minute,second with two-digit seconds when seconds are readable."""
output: 1,25,21
